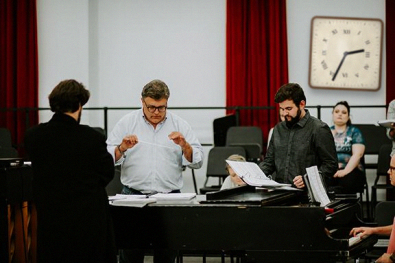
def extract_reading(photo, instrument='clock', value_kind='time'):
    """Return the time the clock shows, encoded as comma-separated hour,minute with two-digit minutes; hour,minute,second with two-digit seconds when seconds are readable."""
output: 2,34
